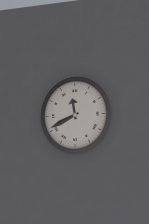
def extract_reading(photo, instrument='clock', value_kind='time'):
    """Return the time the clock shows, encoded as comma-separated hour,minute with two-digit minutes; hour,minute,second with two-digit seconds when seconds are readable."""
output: 11,41
